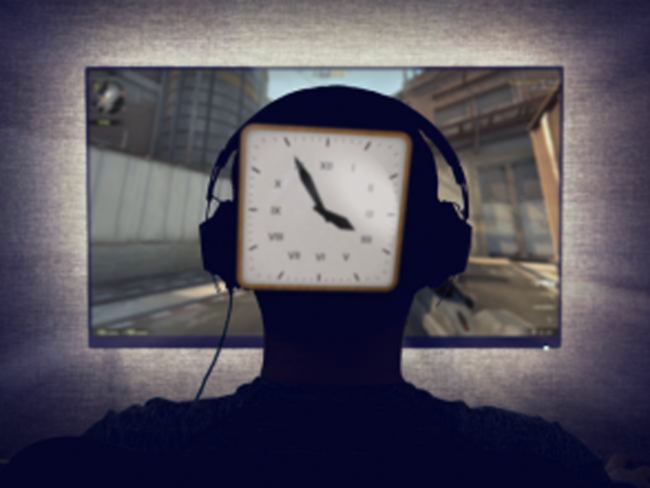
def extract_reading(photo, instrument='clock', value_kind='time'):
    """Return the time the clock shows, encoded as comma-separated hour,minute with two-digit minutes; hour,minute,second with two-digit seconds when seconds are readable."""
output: 3,55
